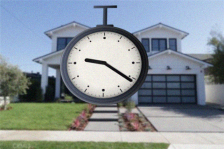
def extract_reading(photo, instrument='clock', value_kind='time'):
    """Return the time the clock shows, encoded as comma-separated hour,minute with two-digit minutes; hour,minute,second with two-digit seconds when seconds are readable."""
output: 9,21
